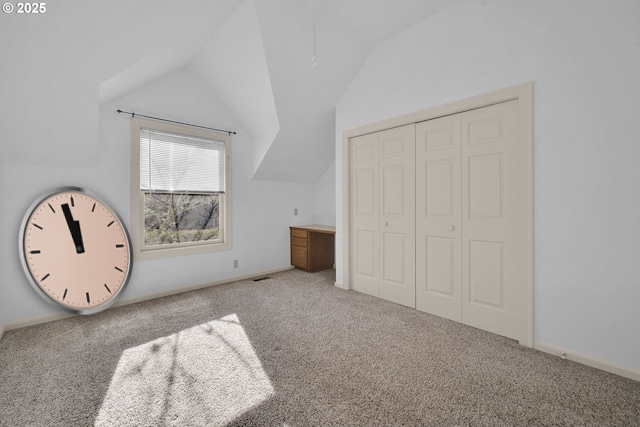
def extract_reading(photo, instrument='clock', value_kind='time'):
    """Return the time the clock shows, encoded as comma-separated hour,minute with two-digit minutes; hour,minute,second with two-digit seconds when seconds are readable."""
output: 11,58
